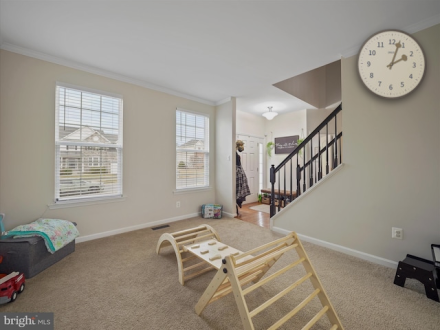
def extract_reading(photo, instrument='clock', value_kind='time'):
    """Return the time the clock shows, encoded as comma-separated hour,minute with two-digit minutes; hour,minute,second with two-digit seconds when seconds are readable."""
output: 2,03
